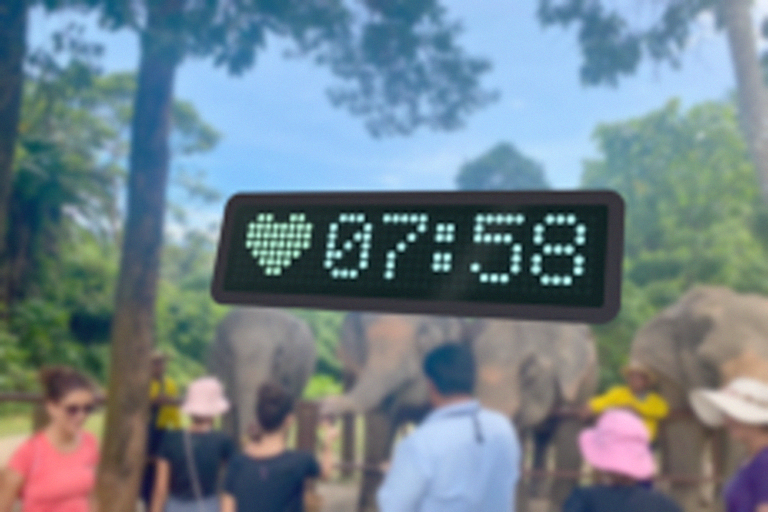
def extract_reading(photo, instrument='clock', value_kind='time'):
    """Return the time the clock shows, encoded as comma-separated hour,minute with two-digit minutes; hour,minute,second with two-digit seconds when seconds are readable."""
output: 7,58
